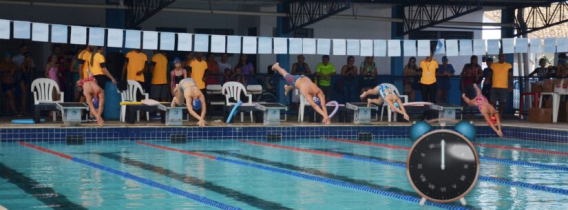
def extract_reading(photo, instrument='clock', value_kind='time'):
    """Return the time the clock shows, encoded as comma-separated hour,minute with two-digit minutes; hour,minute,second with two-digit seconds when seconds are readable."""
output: 12,00
